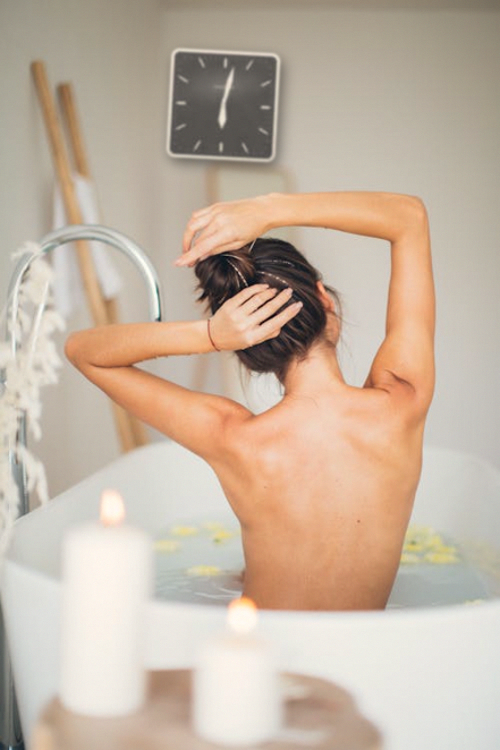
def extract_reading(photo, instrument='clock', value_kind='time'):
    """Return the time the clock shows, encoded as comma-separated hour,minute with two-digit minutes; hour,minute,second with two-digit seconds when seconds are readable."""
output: 6,02
